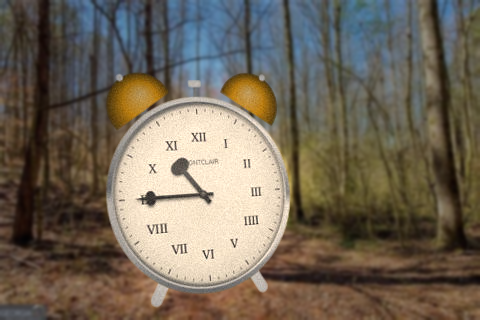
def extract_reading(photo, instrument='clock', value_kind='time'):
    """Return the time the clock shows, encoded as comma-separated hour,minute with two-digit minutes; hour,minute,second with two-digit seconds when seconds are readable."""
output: 10,45
